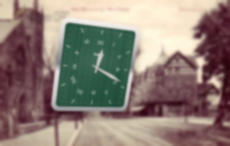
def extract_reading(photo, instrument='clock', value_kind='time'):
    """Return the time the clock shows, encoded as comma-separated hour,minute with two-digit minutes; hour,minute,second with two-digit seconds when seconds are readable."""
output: 12,19
